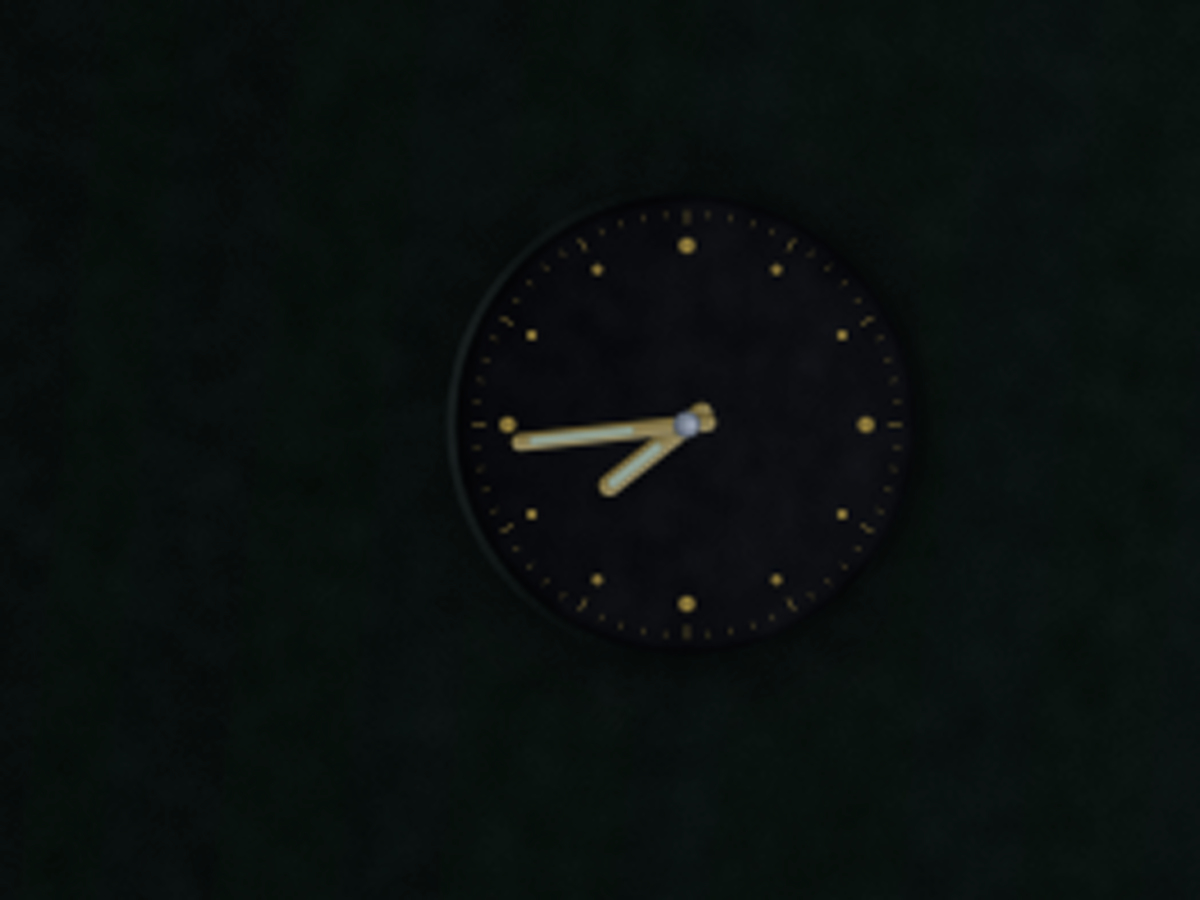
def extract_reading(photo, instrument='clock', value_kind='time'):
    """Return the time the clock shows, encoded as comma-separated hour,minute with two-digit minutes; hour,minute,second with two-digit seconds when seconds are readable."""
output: 7,44
